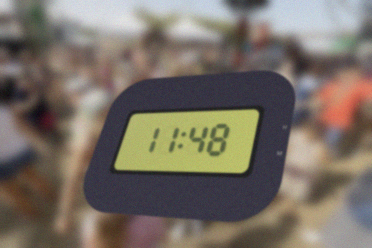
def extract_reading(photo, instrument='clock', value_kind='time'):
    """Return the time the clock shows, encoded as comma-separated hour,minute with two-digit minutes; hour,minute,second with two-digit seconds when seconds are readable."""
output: 11,48
